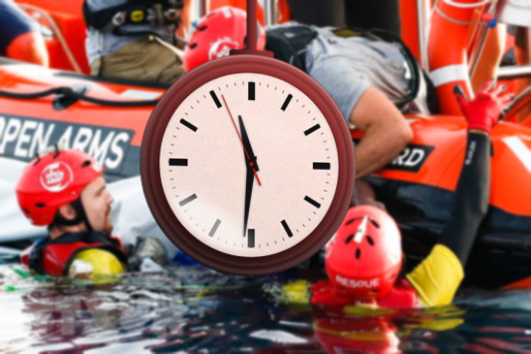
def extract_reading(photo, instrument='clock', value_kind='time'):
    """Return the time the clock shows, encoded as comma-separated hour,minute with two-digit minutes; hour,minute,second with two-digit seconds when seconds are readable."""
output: 11,30,56
